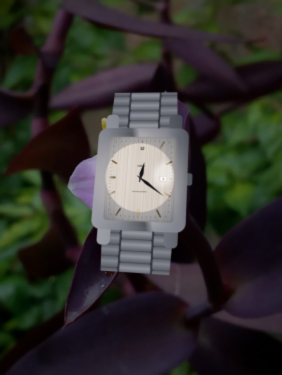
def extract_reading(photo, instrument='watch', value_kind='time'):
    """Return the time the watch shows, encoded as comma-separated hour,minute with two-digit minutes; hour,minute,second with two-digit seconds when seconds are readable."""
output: 12,21
